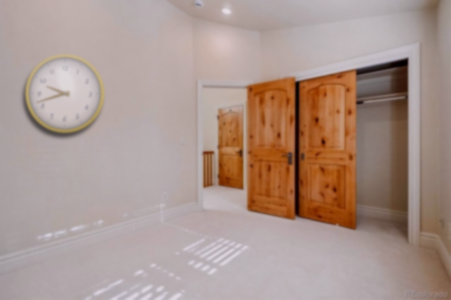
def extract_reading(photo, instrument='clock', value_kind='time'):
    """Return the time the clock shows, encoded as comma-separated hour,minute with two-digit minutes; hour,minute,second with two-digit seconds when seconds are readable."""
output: 9,42
